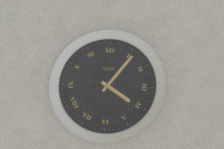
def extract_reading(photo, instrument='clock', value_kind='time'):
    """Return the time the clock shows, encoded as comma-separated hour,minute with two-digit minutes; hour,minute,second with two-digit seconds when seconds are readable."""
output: 4,06
